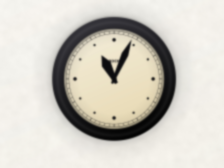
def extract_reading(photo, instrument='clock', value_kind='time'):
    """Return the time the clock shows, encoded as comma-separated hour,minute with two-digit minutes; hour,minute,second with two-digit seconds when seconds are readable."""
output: 11,04
